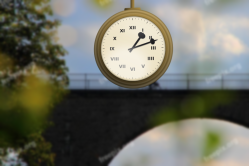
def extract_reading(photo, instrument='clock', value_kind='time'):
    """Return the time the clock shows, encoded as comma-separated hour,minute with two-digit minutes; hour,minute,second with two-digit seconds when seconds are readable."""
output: 1,12
